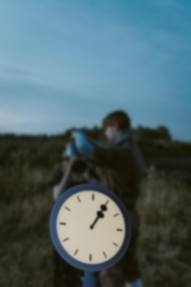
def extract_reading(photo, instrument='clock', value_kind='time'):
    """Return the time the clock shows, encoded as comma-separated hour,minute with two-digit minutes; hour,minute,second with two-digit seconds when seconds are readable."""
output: 1,05
